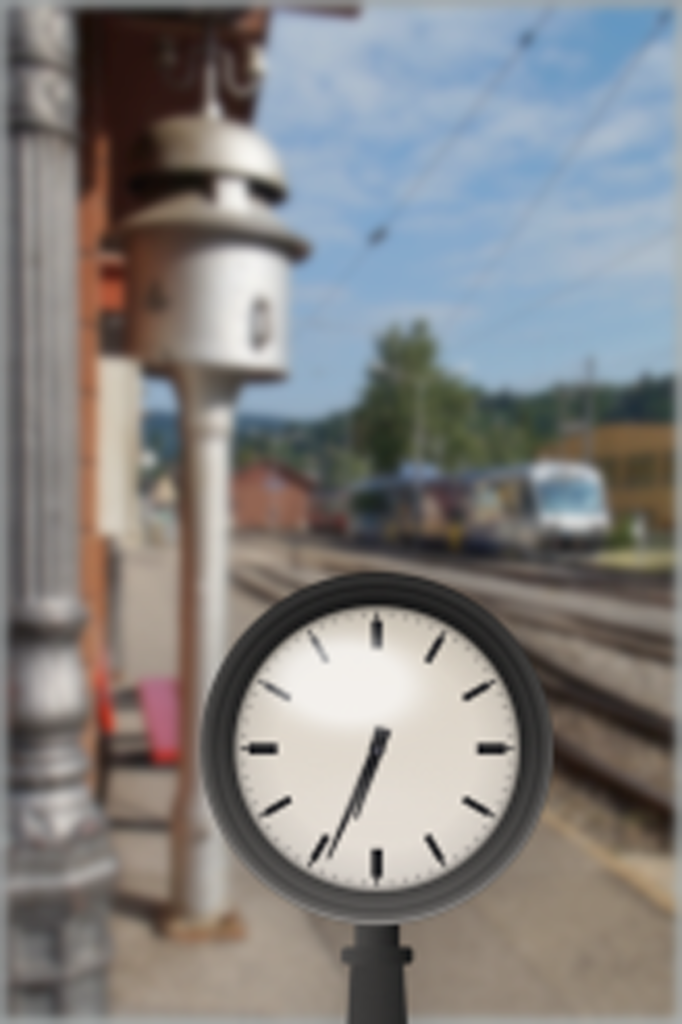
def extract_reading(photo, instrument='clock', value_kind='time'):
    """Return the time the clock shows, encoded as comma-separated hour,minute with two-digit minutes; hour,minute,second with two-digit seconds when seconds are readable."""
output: 6,34
